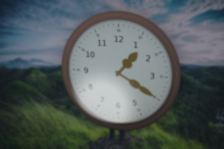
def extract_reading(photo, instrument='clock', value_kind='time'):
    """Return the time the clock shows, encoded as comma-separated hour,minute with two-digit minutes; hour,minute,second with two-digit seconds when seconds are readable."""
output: 1,20
